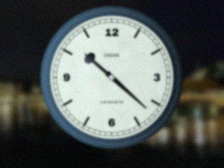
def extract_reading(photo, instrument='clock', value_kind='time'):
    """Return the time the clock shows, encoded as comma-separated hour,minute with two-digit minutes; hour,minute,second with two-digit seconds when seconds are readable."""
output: 10,22
